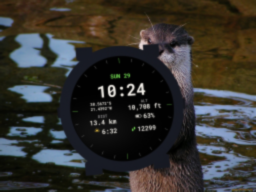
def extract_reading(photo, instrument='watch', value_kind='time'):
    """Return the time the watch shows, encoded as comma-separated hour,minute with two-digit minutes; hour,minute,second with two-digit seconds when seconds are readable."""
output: 10,24
